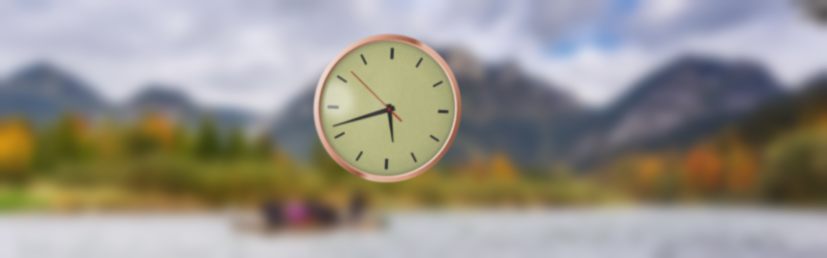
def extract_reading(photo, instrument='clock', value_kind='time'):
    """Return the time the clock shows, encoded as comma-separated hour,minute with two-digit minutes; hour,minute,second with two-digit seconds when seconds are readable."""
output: 5,41,52
